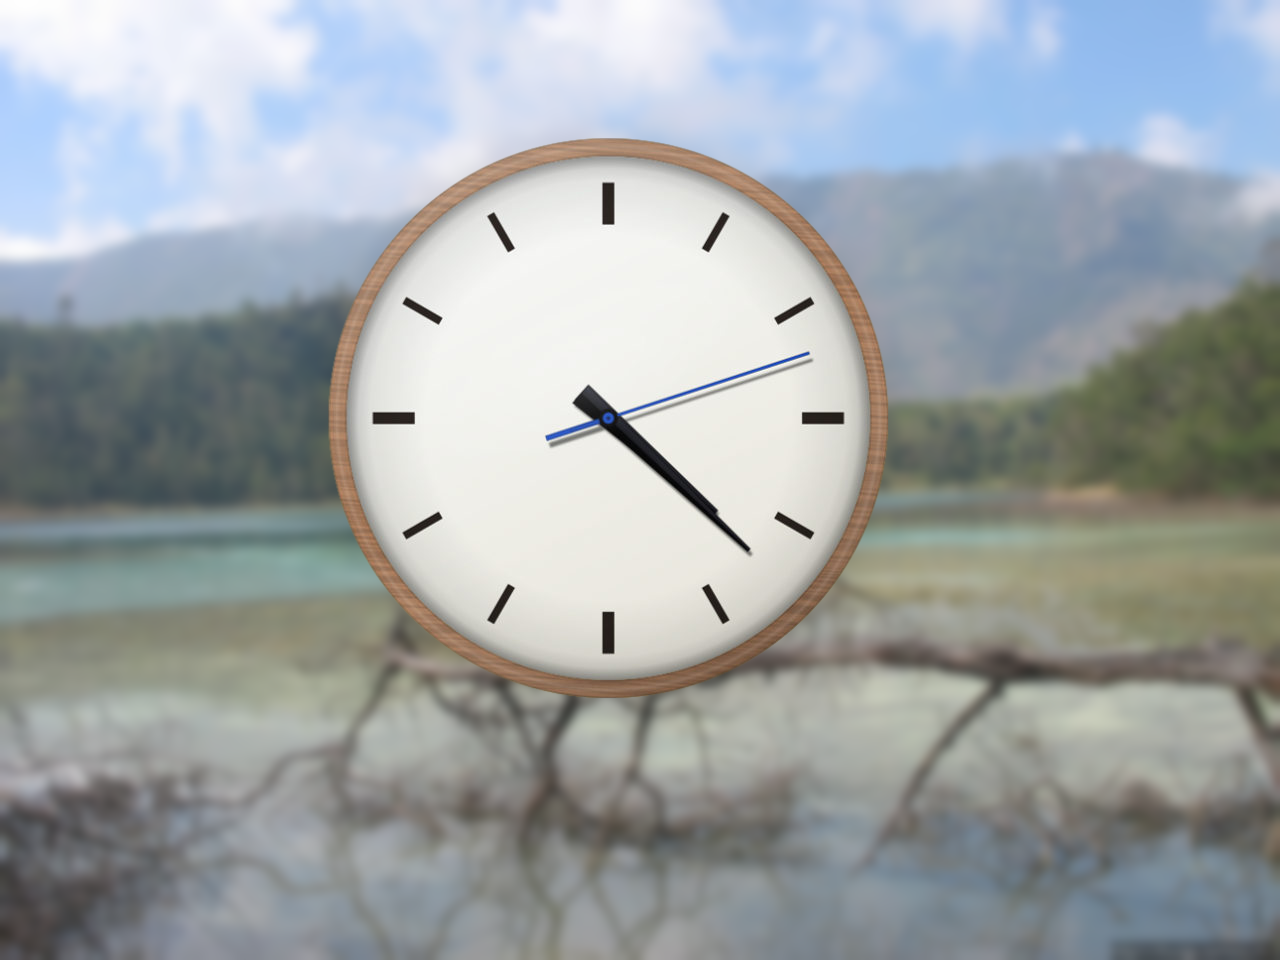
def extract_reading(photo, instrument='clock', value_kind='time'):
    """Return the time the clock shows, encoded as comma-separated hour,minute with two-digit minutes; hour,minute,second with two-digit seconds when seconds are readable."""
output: 4,22,12
